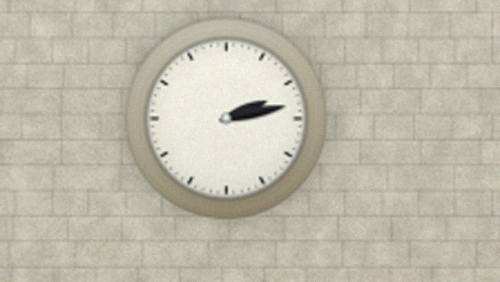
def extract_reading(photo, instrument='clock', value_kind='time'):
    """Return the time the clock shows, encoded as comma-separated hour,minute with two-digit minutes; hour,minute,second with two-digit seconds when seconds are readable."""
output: 2,13
